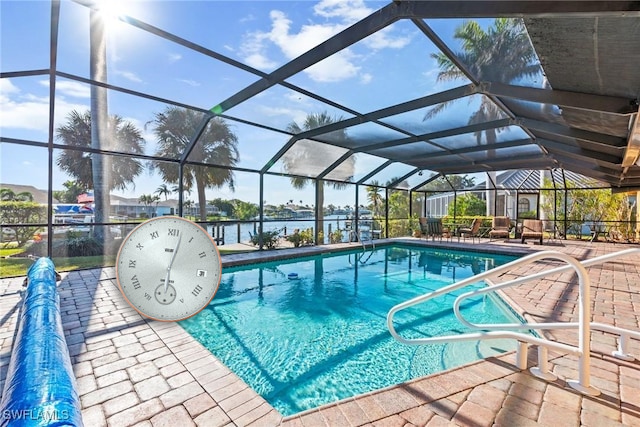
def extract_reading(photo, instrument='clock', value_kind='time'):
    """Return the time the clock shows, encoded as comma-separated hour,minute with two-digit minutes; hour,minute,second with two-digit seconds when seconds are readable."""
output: 6,02
